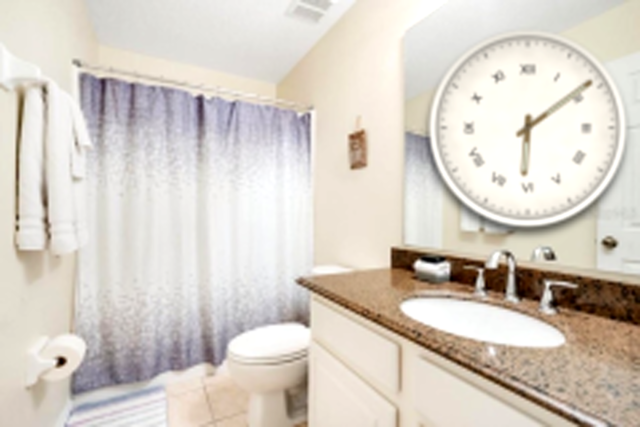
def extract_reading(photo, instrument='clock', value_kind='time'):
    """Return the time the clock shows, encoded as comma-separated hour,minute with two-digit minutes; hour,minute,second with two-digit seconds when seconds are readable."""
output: 6,09
